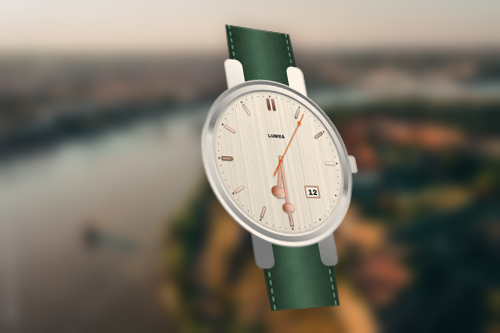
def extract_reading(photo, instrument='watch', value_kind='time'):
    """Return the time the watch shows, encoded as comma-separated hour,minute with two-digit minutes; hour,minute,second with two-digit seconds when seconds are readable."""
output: 6,30,06
